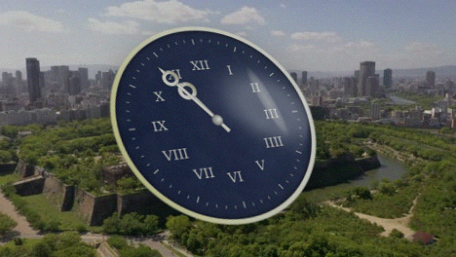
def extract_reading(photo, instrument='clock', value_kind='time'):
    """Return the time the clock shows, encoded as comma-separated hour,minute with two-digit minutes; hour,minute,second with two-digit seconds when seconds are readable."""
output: 10,54
